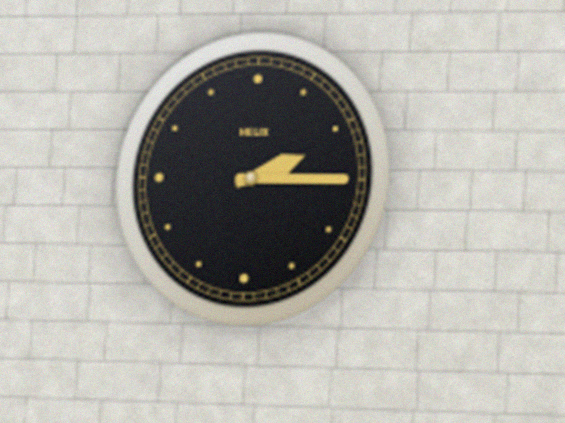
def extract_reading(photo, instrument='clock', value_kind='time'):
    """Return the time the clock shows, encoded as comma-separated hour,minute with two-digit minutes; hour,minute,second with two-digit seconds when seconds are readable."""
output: 2,15
